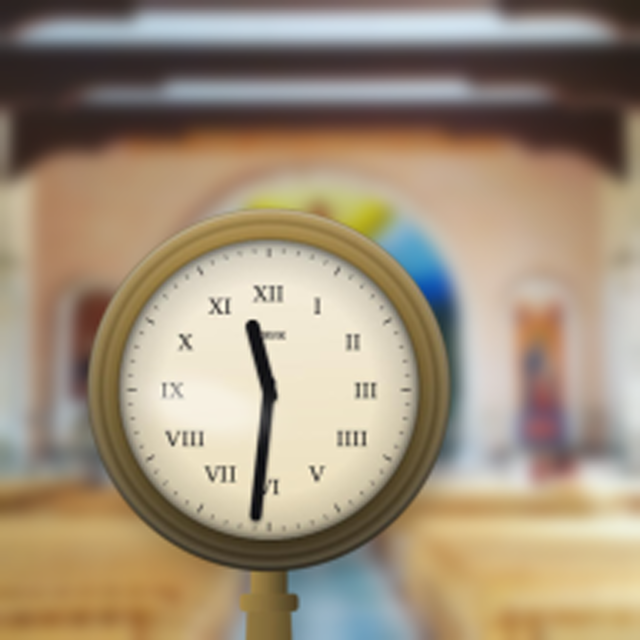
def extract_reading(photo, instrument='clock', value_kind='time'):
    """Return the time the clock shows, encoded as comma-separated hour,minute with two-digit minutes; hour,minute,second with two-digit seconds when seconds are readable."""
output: 11,31
